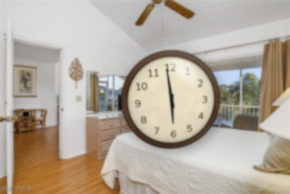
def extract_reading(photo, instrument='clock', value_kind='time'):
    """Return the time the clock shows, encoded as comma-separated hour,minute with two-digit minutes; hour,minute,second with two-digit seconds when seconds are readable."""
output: 5,59
